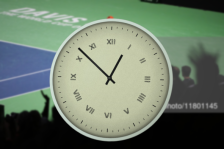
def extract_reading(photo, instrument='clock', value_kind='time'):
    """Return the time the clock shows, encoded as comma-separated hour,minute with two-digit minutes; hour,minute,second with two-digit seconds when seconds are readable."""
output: 12,52
